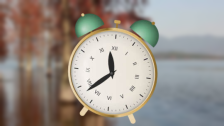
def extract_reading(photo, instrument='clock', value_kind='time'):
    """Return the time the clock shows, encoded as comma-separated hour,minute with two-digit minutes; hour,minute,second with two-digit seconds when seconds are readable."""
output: 11,38
